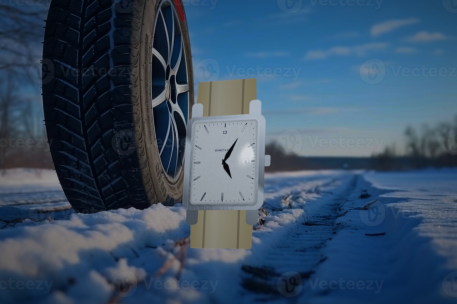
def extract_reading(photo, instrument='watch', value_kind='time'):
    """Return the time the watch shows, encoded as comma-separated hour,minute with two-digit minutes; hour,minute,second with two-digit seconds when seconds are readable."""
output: 5,05
